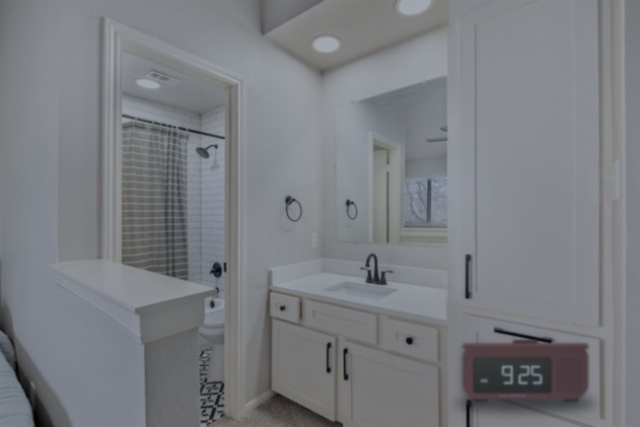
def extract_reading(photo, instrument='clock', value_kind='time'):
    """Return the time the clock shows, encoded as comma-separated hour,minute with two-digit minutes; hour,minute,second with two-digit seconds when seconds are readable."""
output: 9,25
